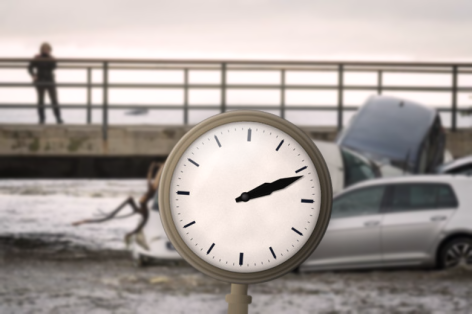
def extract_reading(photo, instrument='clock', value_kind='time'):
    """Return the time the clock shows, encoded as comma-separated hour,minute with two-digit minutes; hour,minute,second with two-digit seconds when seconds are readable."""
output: 2,11
